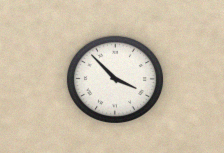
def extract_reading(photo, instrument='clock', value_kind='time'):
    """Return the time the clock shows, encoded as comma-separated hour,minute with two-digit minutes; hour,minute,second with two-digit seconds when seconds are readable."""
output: 3,53
